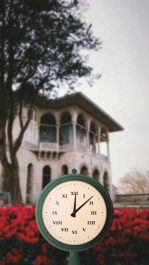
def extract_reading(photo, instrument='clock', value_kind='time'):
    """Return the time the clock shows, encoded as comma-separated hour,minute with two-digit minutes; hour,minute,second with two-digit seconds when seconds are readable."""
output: 12,08
